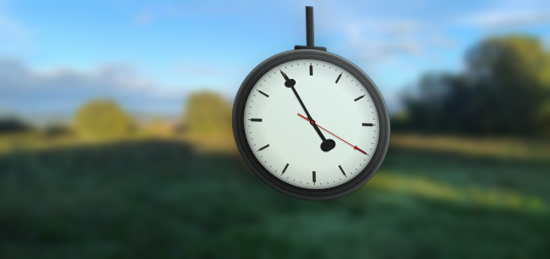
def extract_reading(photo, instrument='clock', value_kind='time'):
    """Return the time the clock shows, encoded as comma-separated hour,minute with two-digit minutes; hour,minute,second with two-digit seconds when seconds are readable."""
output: 4,55,20
